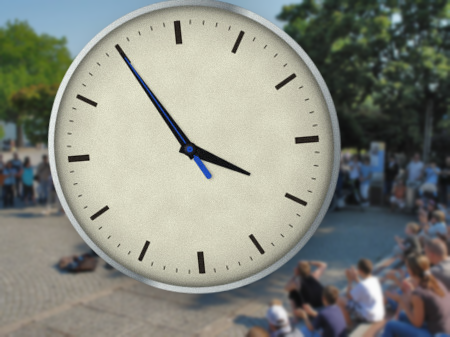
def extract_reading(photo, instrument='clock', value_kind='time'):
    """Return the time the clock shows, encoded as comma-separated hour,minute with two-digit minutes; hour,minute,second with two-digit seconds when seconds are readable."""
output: 3,54,55
